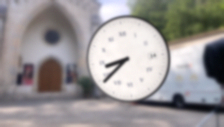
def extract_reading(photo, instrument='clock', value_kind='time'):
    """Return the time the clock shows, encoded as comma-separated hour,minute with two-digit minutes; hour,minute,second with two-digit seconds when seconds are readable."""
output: 8,39
